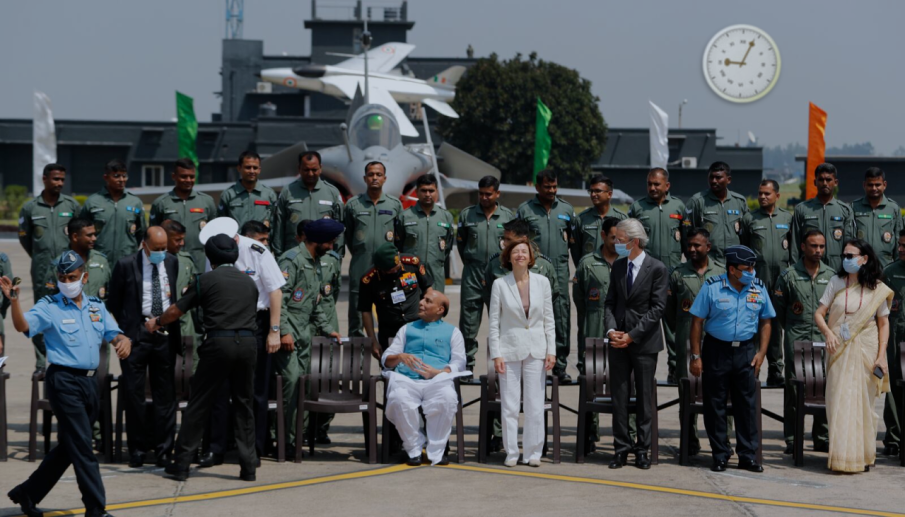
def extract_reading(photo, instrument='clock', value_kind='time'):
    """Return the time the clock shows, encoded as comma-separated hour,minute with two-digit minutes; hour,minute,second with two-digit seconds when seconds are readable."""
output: 9,04
